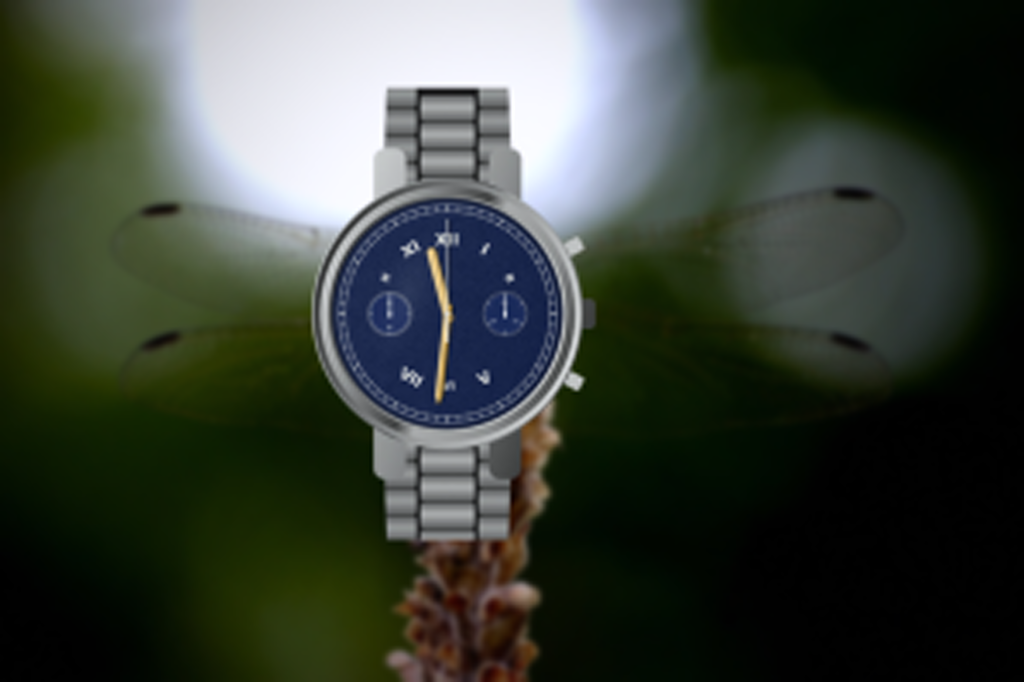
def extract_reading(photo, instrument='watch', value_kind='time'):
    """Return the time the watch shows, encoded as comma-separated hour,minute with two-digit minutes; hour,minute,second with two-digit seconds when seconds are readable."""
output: 11,31
